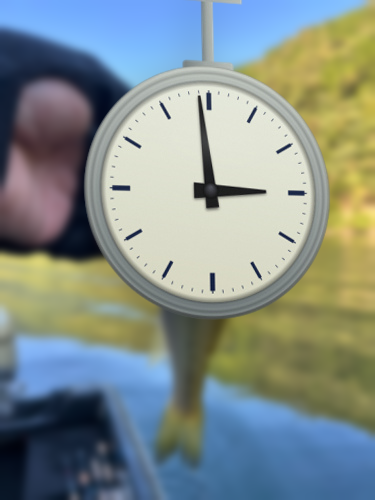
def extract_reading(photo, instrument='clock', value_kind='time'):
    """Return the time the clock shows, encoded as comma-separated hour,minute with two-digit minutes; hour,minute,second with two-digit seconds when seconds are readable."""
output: 2,59
